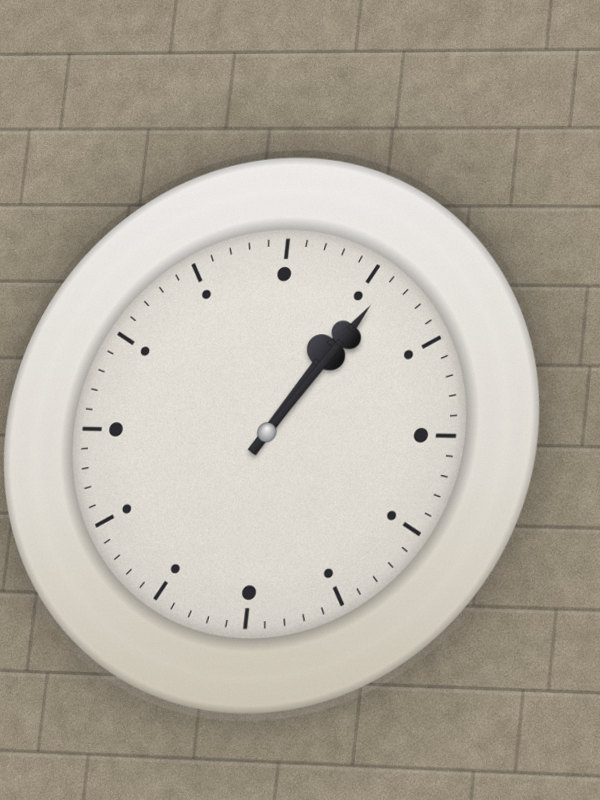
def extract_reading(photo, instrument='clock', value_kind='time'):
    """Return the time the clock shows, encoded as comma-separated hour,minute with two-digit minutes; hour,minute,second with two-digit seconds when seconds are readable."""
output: 1,06
